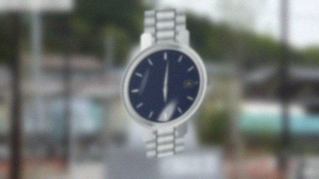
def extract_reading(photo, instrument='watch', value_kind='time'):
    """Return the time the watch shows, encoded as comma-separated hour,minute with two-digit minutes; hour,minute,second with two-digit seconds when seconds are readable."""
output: 6,01
